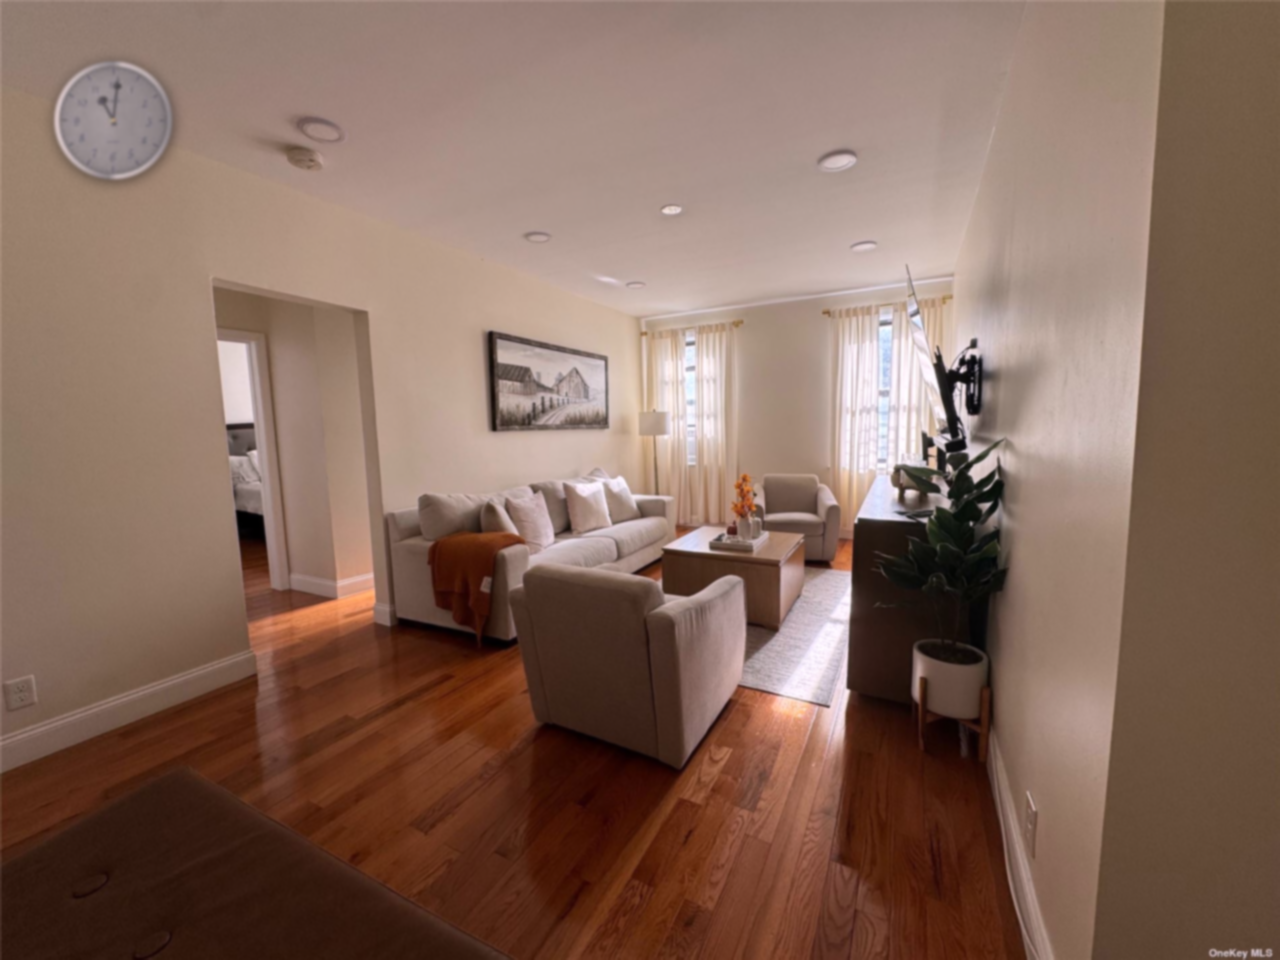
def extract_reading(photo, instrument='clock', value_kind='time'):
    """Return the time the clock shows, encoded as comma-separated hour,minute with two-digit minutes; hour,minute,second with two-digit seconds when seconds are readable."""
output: 11,01
